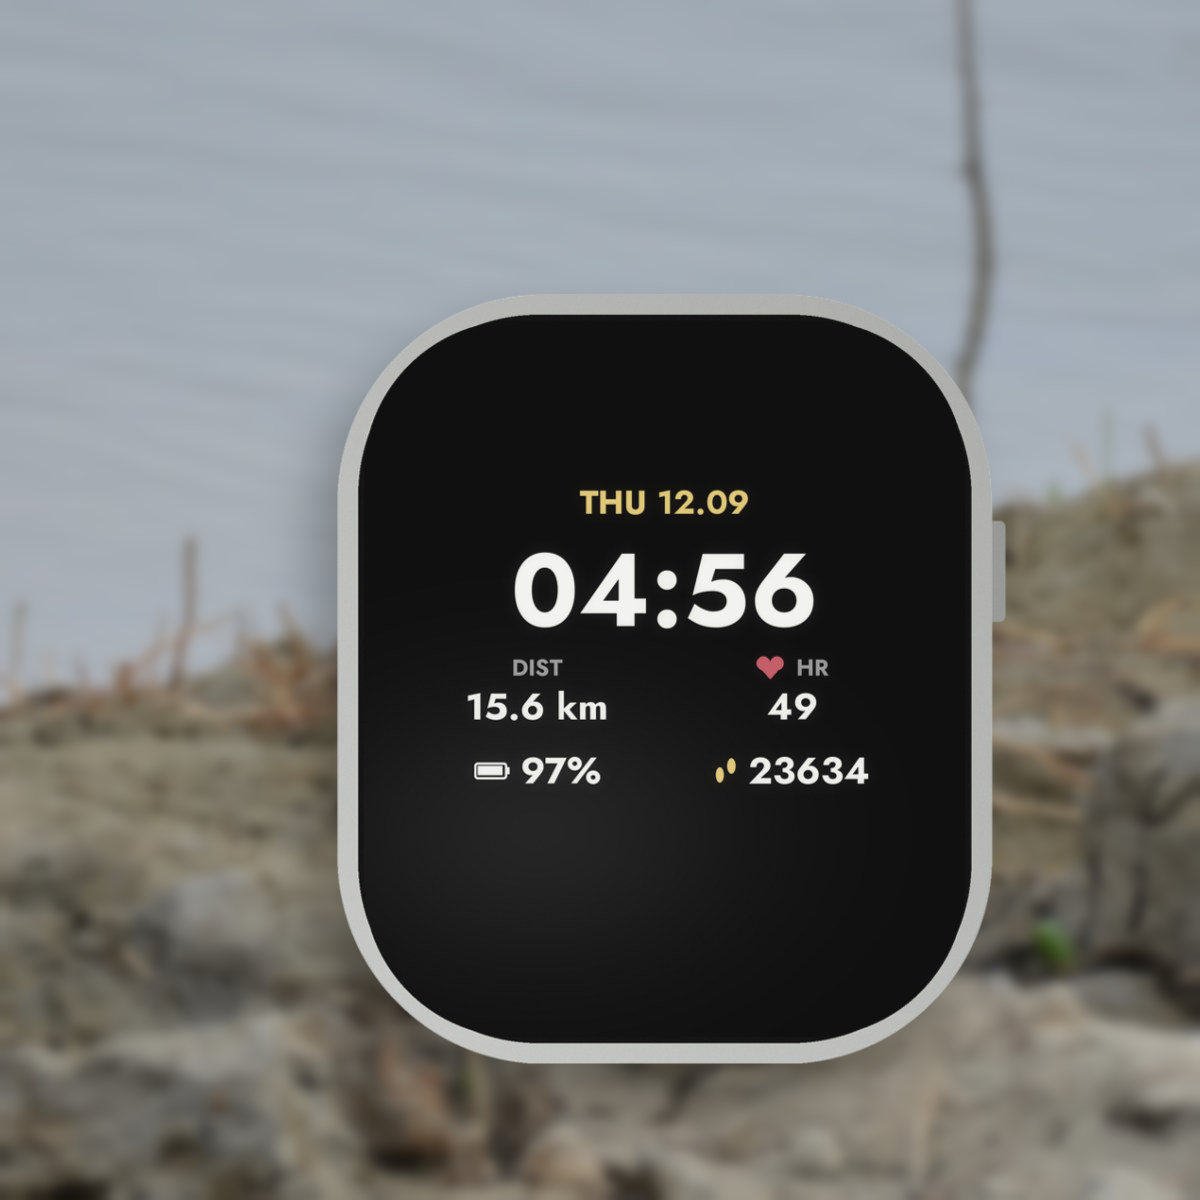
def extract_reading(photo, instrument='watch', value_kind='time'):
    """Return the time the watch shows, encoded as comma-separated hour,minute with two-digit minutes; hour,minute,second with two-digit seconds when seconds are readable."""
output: 4,56
